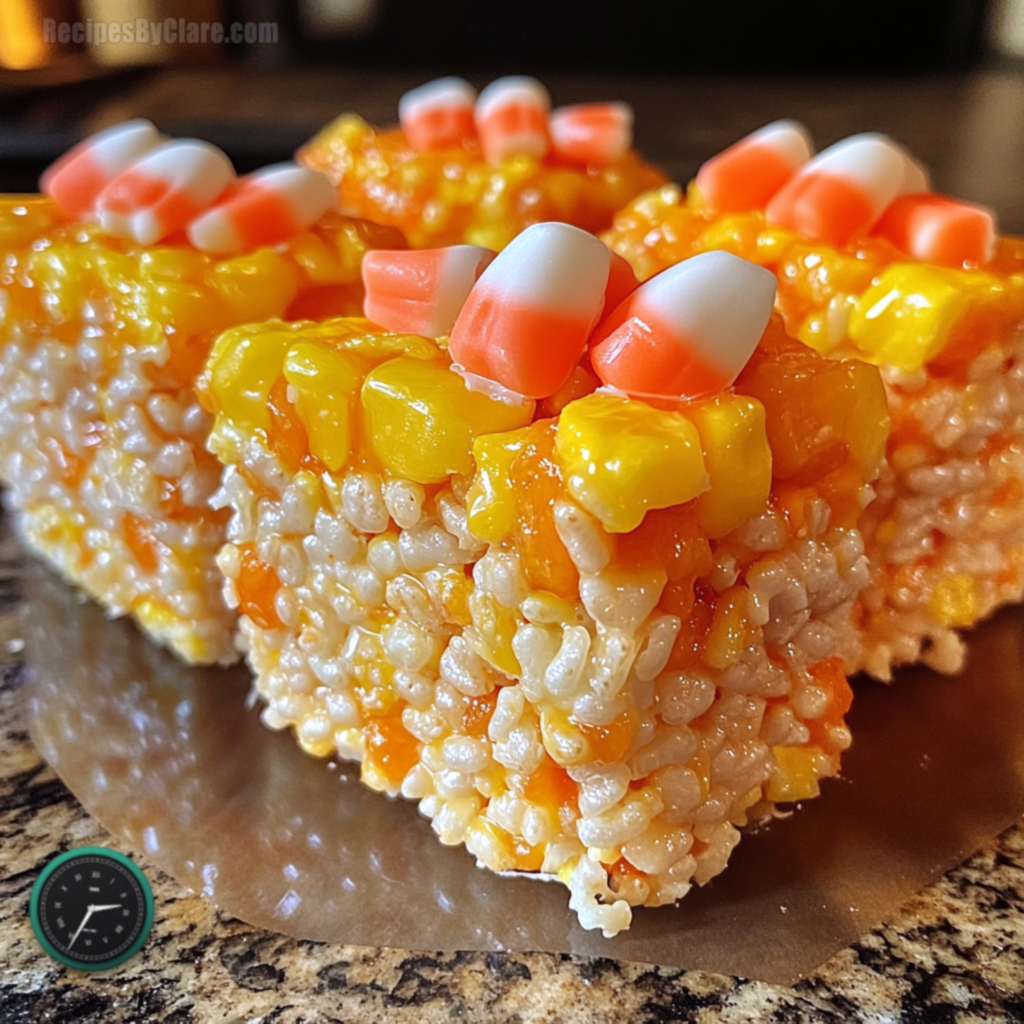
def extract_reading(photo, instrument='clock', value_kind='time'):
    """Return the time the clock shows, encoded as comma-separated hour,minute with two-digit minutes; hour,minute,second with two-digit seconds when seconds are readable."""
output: 2,34
